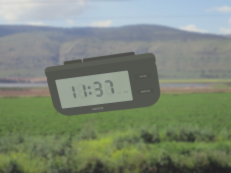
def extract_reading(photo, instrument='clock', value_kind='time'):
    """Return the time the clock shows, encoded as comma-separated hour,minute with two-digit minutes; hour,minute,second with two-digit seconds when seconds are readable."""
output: 11,37
